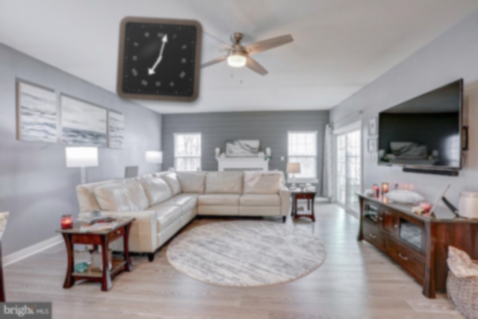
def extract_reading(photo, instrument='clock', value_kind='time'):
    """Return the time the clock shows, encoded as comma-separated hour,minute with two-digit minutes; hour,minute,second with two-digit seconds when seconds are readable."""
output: 7,02
